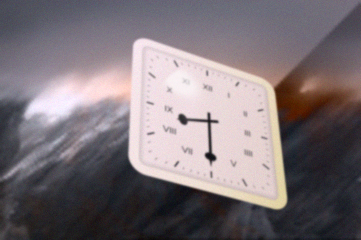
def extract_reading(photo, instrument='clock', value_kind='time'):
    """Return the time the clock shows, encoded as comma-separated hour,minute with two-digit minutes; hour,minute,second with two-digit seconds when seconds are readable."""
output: 8,30
